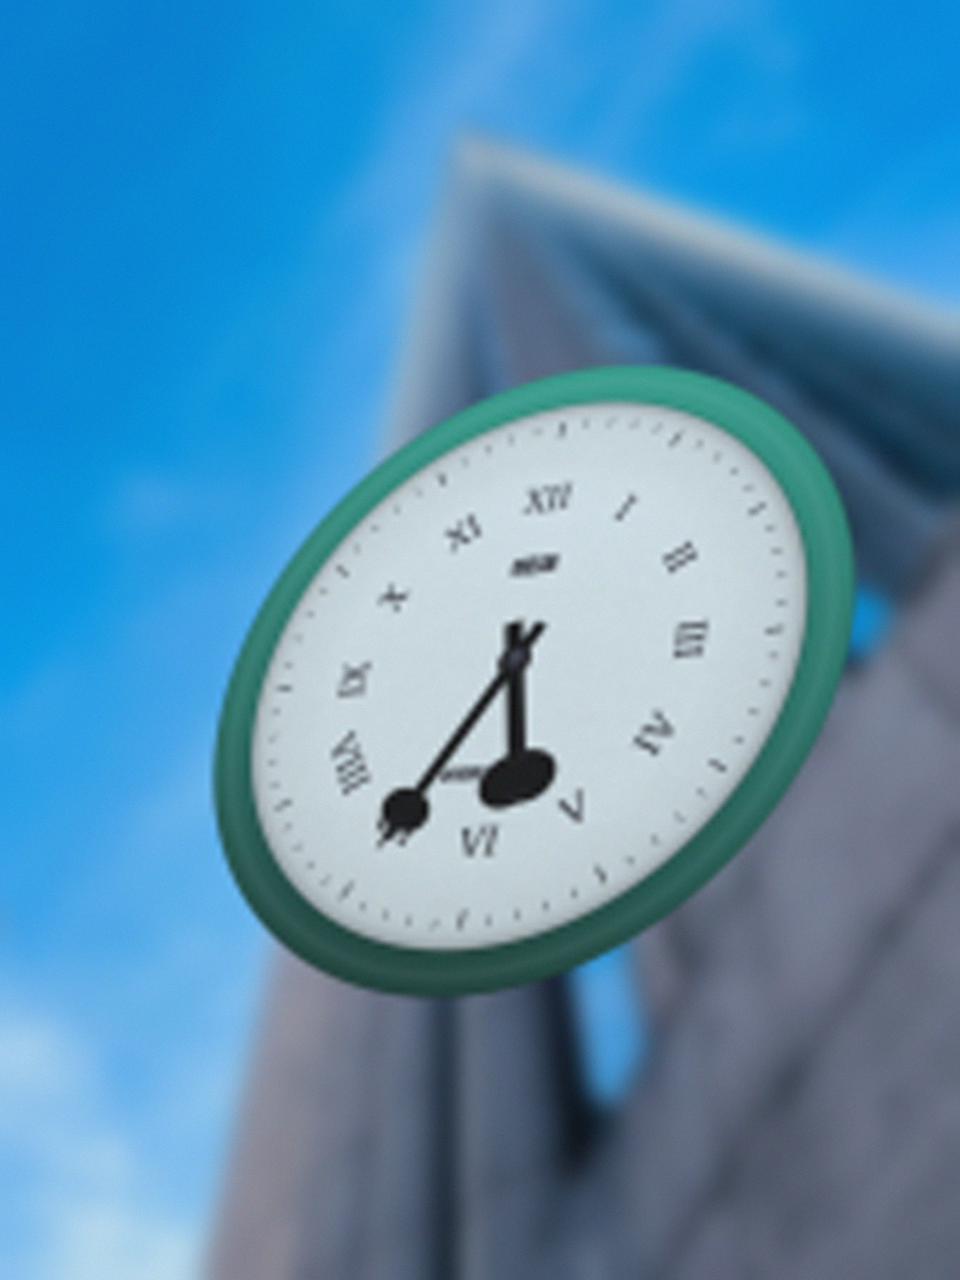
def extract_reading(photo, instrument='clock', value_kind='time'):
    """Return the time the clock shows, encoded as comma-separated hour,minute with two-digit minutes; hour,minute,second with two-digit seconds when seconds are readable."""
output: 5,35
